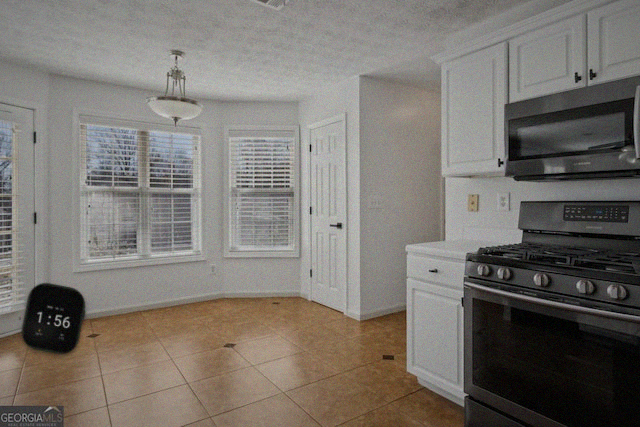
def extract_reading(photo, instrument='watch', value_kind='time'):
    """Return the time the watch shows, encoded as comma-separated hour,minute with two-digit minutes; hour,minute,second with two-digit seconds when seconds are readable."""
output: 1,56
